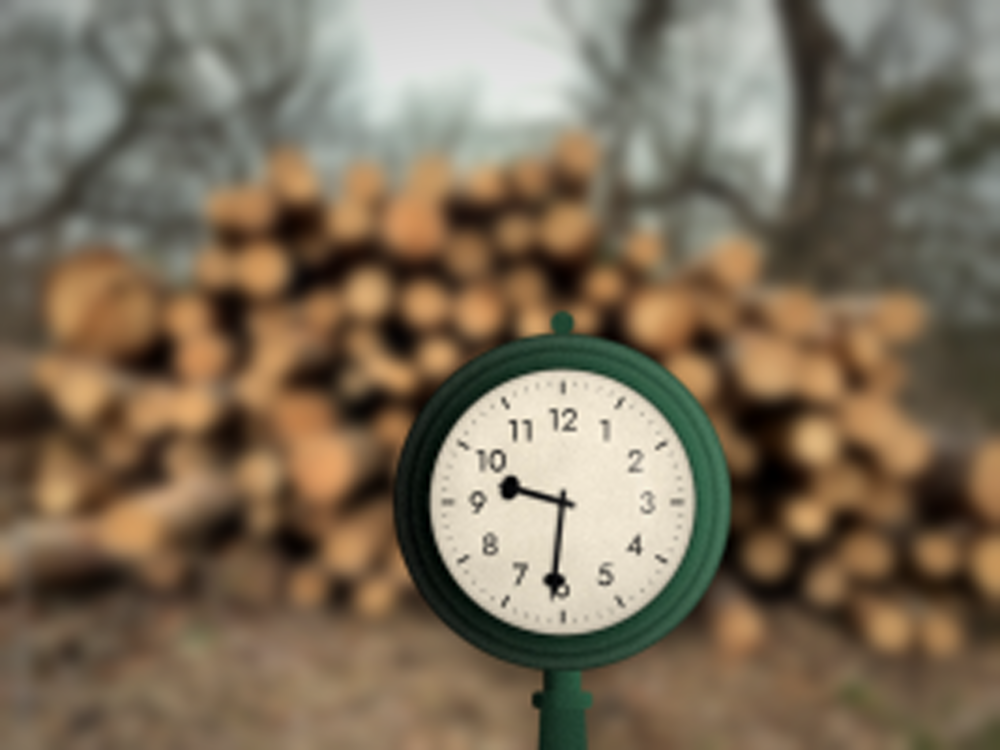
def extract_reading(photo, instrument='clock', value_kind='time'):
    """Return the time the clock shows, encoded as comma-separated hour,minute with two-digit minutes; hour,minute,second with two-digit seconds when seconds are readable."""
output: 9,31
